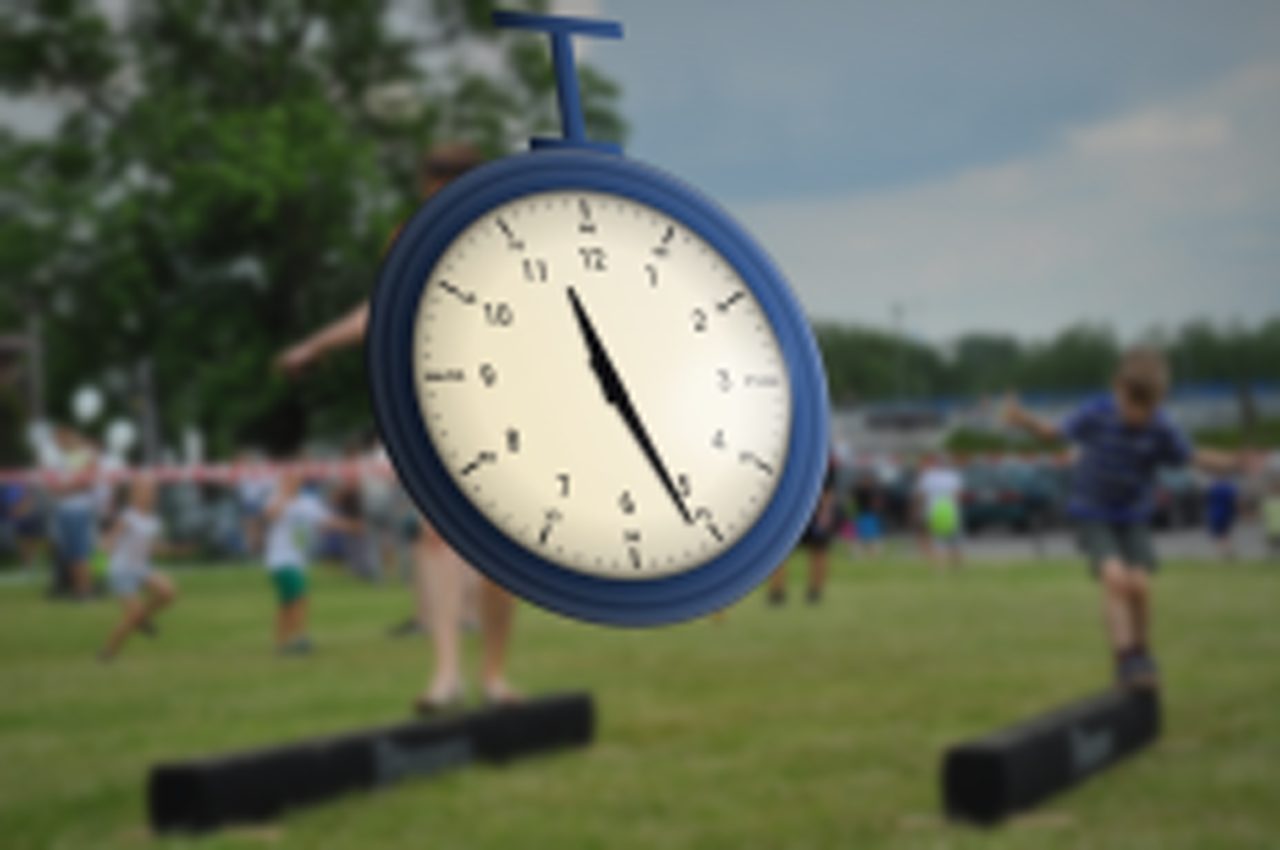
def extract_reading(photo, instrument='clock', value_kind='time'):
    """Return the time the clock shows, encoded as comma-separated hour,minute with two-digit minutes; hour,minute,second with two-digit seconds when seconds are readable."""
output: 11,26
